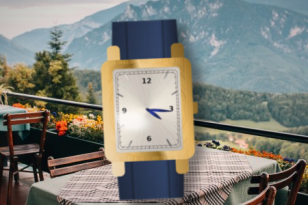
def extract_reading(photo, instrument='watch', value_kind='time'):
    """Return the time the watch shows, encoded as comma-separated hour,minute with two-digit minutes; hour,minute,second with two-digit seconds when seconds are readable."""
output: 4,16
